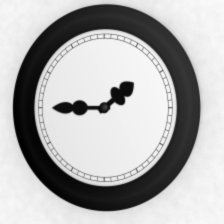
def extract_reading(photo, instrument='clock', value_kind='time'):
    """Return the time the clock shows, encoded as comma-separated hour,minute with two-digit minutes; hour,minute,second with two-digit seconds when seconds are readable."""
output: 1,45
